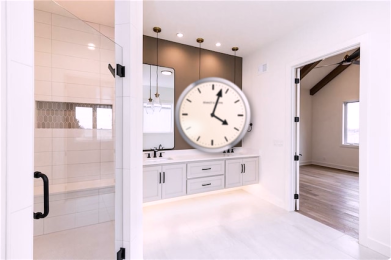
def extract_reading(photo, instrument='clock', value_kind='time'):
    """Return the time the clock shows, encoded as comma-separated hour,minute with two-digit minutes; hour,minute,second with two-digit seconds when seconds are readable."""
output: 4,03
